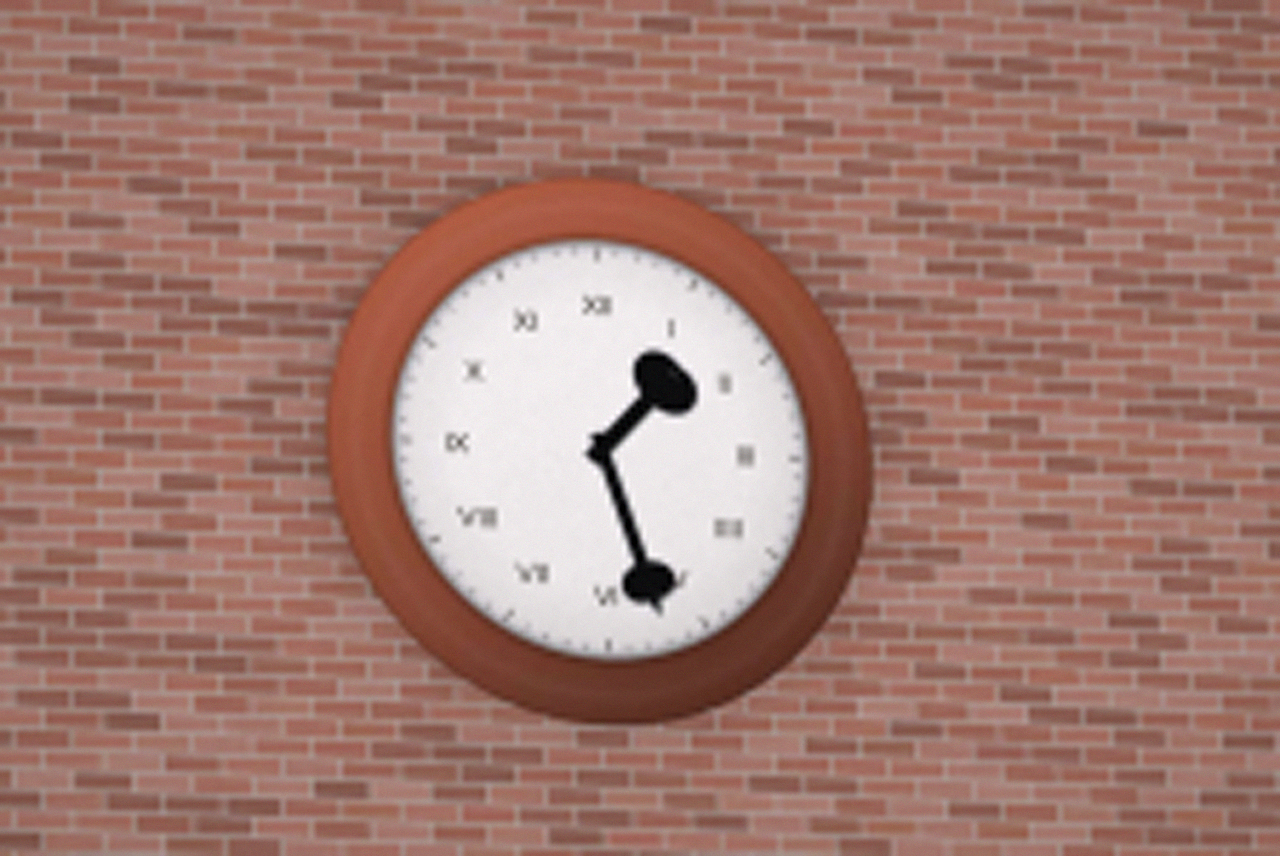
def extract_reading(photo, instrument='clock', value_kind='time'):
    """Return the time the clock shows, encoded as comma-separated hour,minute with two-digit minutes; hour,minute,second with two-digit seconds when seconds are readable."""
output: 1,27
